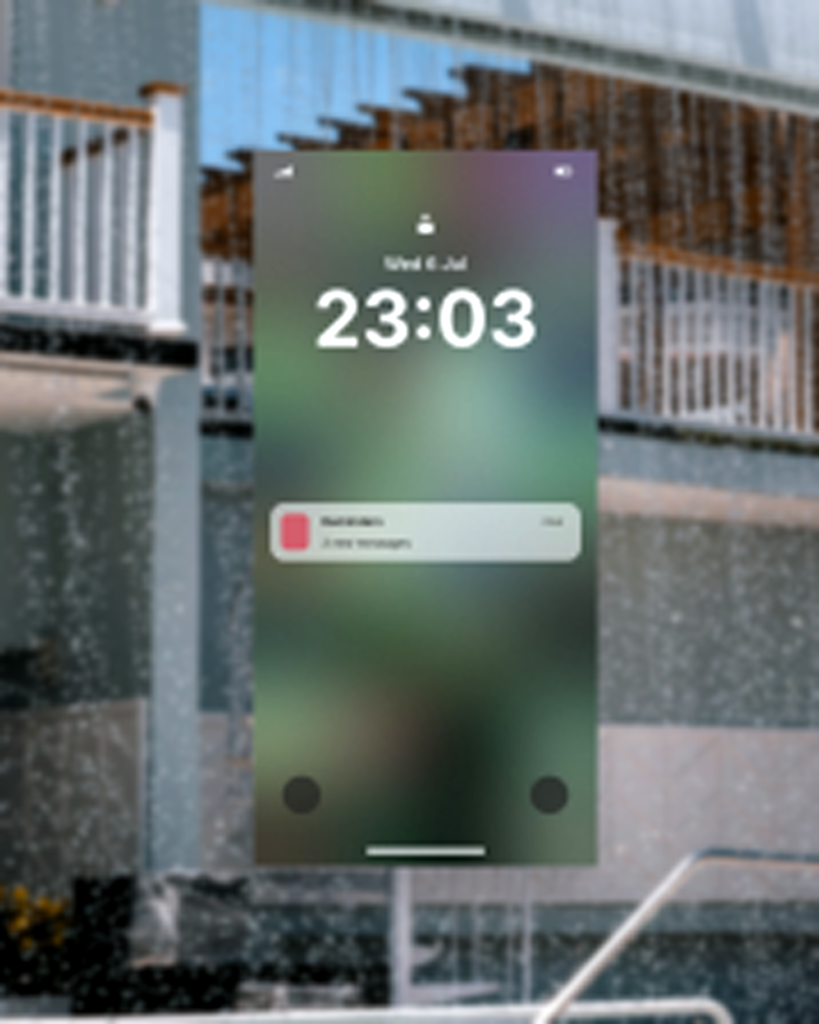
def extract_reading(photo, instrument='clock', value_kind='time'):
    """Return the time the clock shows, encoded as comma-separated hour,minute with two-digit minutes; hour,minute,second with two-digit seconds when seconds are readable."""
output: 23,03
